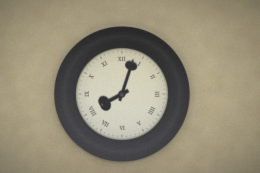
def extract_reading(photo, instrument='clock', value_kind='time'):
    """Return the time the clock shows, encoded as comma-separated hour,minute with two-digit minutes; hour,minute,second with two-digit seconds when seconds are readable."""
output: 8,03
